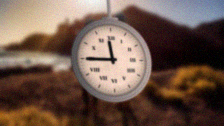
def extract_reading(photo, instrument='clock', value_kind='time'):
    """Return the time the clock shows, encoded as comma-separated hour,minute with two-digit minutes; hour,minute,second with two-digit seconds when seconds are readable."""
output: 11,45
